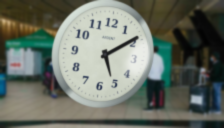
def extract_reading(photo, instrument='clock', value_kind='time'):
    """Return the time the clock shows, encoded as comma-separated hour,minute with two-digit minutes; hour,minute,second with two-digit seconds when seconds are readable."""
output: 5,09
